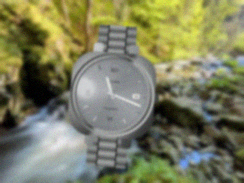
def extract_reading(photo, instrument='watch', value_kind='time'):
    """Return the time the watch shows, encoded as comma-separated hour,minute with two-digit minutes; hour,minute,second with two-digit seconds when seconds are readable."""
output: 11,18
